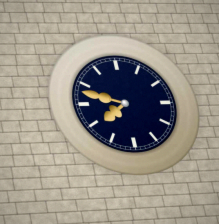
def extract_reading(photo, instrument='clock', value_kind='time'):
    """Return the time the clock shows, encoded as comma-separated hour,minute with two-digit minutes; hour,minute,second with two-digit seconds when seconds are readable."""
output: 7,48
